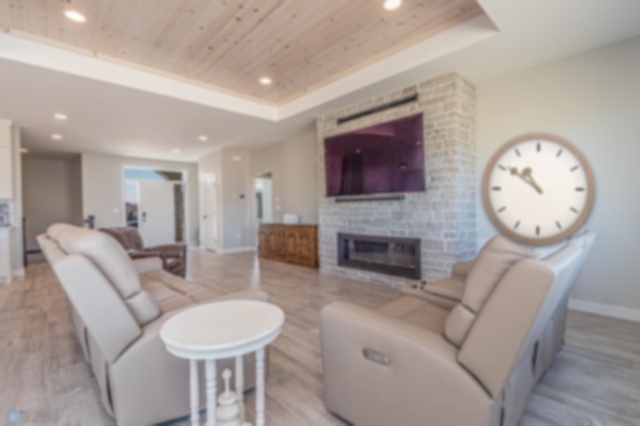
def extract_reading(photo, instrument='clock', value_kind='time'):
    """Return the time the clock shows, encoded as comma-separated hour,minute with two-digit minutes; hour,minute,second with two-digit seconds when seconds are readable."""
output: 10,51
